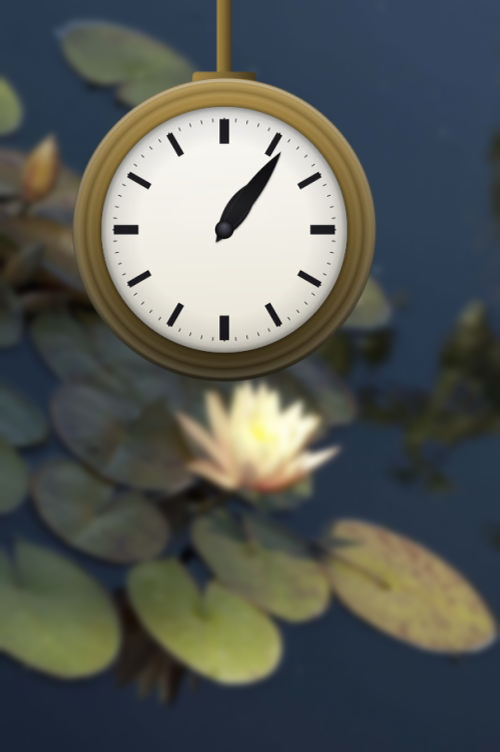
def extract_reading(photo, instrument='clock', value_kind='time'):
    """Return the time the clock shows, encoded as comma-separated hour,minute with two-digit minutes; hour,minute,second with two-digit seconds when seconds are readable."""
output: 1,06
